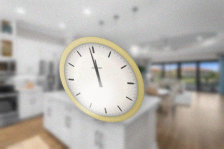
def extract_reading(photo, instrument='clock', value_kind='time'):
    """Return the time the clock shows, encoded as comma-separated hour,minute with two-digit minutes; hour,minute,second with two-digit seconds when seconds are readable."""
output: 11,59
